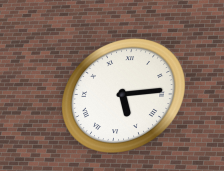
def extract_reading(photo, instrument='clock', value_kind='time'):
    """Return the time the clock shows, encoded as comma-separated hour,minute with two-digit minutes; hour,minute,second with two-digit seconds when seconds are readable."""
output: 5,14
